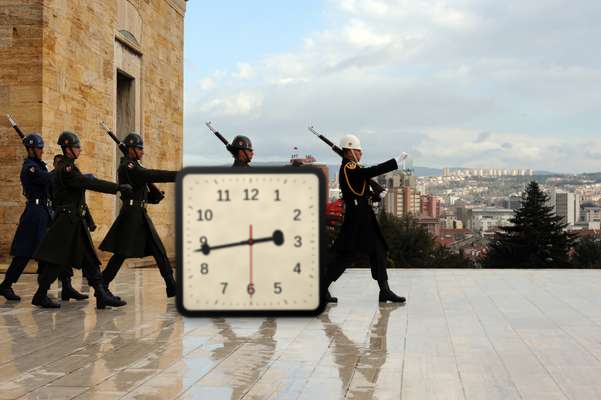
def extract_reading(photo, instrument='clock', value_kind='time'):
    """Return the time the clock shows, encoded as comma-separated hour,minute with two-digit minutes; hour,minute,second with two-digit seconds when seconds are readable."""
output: 2,43,30
